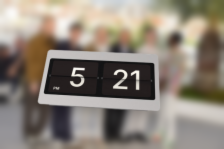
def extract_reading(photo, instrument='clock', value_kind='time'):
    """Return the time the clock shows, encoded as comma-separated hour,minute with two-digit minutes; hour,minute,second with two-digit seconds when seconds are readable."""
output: 5,21
